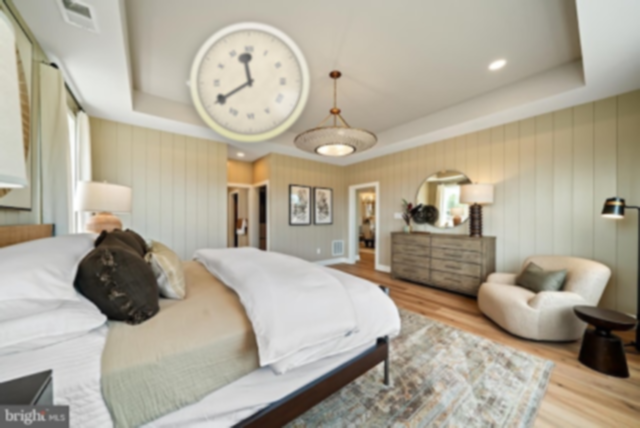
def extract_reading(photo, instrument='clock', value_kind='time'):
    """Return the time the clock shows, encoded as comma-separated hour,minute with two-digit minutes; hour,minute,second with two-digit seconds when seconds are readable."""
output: 11,40
